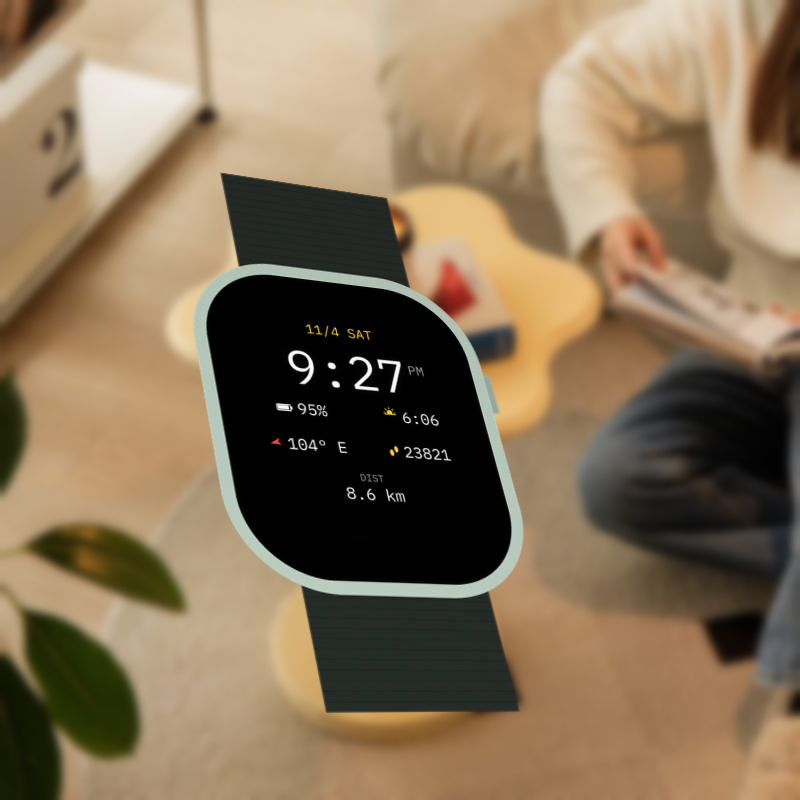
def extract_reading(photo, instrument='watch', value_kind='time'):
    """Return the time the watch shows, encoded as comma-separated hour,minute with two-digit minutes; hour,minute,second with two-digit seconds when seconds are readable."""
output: 9,27
